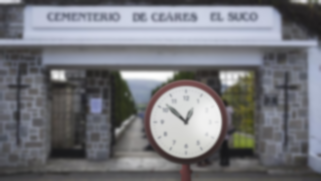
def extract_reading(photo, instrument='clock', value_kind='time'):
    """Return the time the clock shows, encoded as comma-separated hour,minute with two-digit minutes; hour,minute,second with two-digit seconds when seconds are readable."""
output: 12,52
